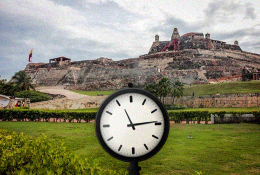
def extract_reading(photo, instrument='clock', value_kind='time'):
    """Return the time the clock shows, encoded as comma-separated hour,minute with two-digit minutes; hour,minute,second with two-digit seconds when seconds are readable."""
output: 11,14
